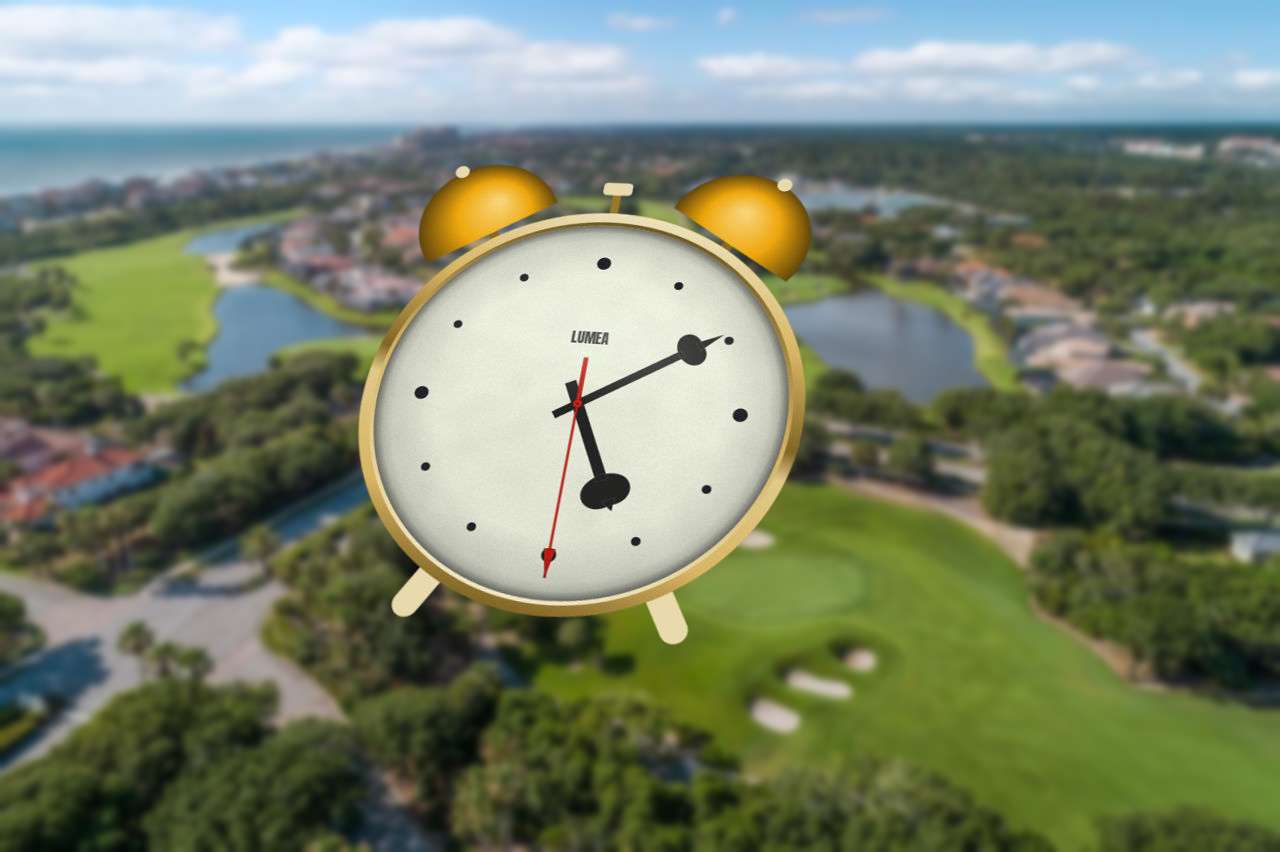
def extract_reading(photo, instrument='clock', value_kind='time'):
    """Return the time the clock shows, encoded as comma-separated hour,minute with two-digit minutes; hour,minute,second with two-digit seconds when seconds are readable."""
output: 5,09,30
